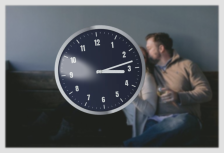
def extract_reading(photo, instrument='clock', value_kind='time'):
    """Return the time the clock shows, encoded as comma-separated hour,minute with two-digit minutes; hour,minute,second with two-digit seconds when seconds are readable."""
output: 3,13
